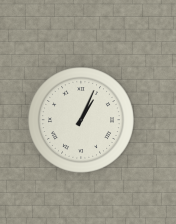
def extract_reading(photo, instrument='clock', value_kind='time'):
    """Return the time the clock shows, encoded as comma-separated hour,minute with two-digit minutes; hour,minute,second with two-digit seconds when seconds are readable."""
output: 1,04
